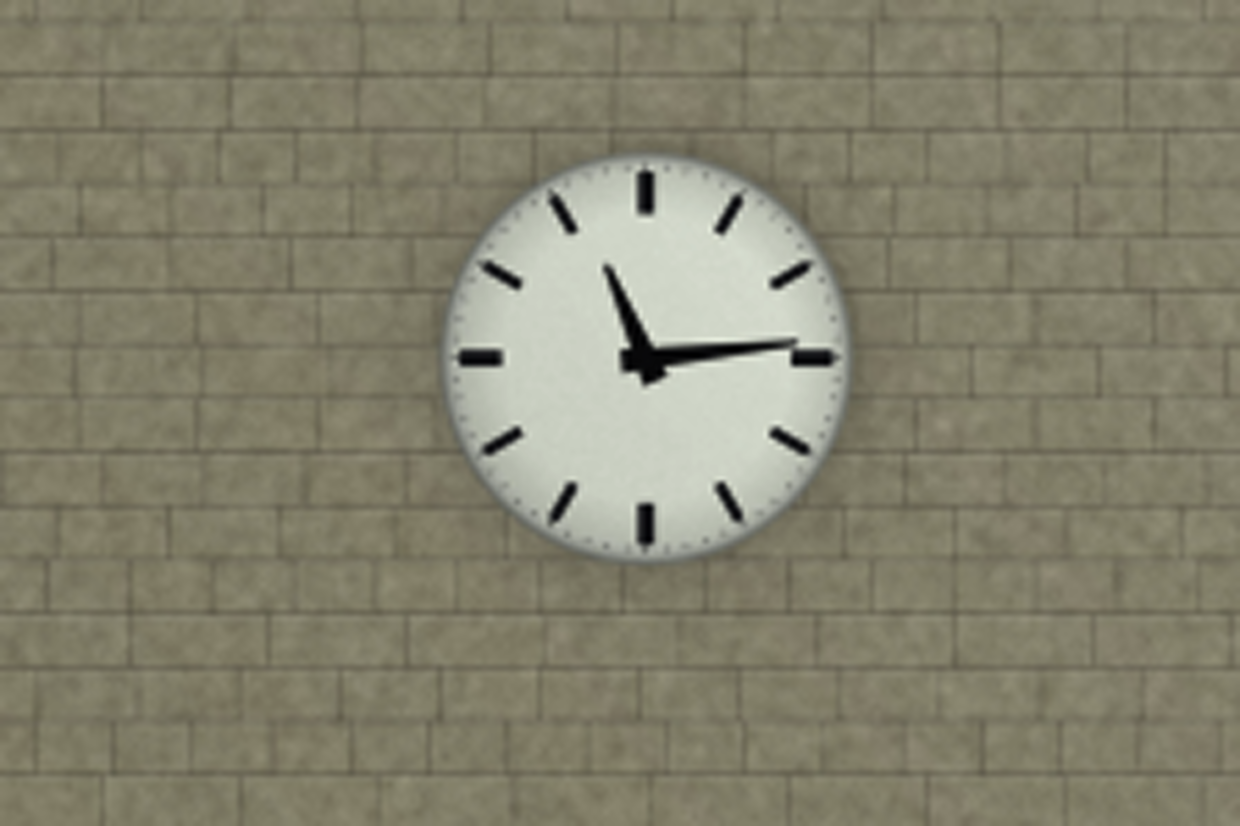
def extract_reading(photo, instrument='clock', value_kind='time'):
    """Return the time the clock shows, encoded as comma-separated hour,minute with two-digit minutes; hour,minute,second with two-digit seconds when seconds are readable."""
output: 11,14
